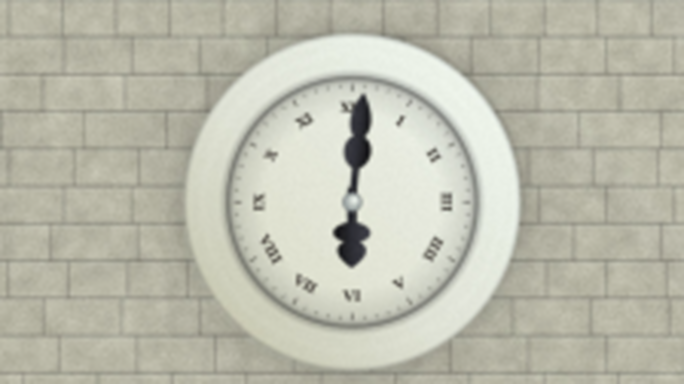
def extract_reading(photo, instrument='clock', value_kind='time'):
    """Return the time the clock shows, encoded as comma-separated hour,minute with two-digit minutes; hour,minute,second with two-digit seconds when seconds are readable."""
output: 6,01
